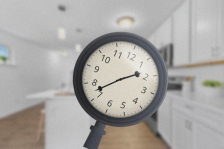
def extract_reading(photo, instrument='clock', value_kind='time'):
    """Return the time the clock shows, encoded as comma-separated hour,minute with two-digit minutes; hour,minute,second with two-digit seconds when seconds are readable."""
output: 1,37
